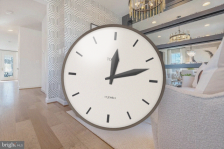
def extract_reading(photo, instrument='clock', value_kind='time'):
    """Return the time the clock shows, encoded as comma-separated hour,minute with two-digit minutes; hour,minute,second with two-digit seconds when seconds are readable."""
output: 12,12
